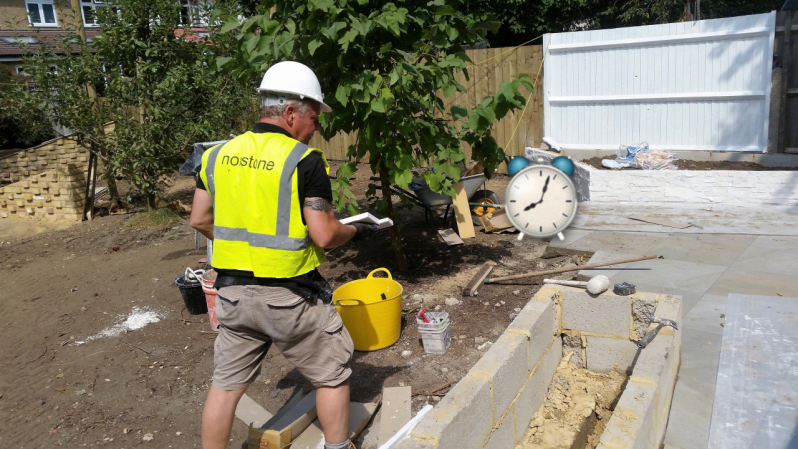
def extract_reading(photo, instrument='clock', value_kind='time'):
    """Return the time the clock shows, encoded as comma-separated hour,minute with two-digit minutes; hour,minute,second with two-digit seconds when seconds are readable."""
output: 8,03
